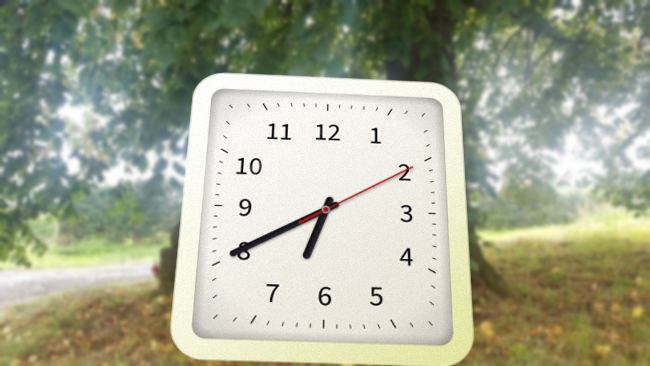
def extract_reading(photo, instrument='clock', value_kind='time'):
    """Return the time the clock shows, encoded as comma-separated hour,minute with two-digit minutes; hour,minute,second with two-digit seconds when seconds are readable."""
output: 6,40,10
